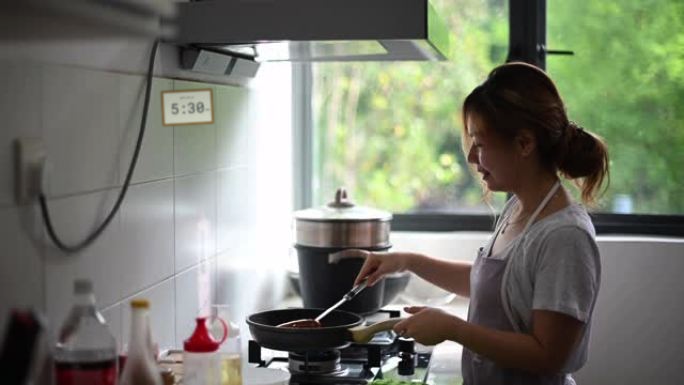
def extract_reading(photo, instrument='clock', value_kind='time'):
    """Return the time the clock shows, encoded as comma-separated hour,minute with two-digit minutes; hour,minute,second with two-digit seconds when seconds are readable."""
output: 5,30
